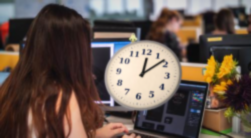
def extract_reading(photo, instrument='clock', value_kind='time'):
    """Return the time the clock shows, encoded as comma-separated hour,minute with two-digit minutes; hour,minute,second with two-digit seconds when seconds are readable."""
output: 12,08
